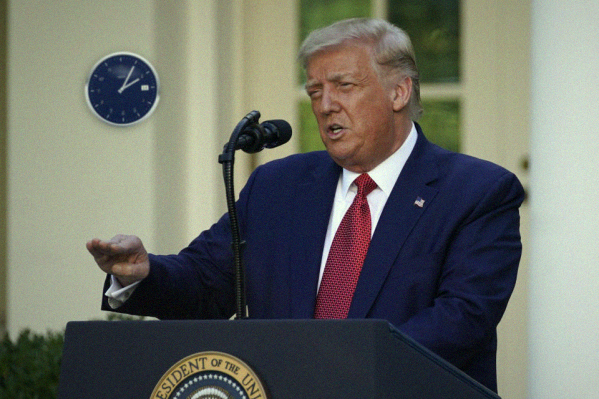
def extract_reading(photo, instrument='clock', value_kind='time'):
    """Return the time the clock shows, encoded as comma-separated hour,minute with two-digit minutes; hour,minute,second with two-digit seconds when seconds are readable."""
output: 2,05
